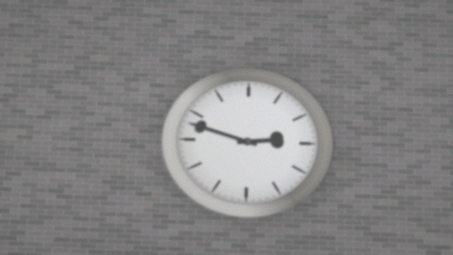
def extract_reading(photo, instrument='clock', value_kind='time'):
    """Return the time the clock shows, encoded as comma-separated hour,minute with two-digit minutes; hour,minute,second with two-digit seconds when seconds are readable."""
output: 2,48
